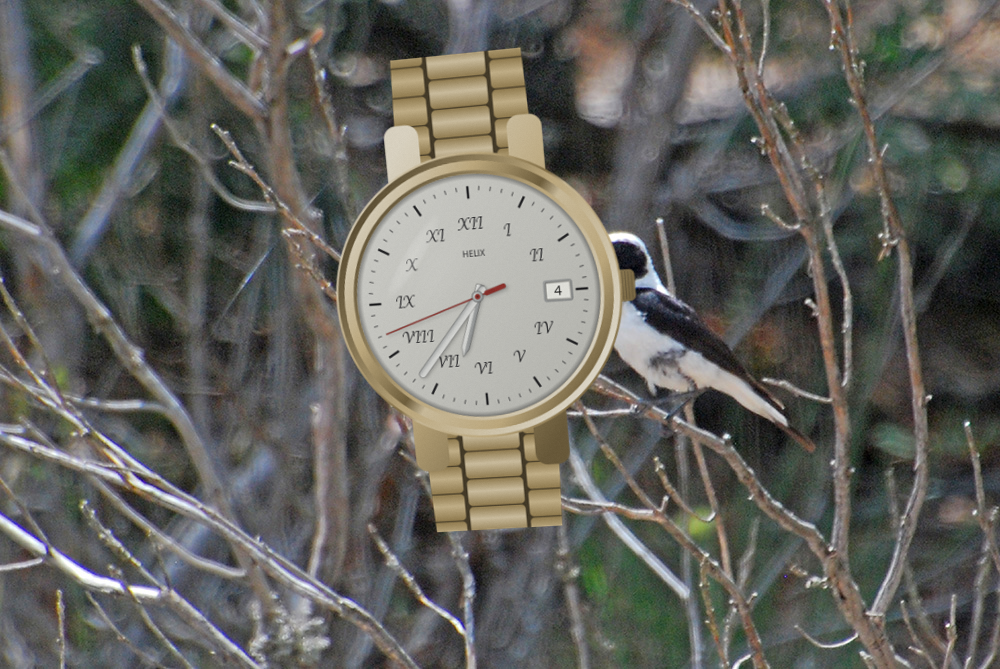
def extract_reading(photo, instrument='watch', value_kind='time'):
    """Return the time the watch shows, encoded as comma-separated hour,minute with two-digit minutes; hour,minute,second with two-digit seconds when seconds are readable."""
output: 6,36,42
